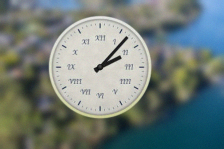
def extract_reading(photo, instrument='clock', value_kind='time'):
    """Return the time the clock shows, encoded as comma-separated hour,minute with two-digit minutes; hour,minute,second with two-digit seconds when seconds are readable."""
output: 2,07
